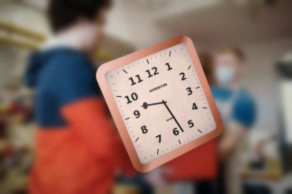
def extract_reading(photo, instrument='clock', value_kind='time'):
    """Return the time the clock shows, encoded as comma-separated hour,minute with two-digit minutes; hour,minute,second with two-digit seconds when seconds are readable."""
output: 9,28
